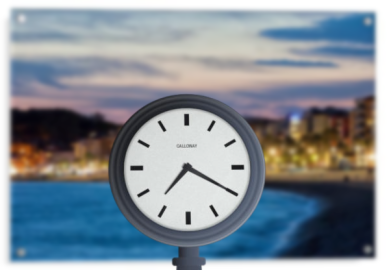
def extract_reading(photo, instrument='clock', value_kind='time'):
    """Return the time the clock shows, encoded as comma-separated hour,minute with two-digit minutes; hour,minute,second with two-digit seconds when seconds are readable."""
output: 7,20
